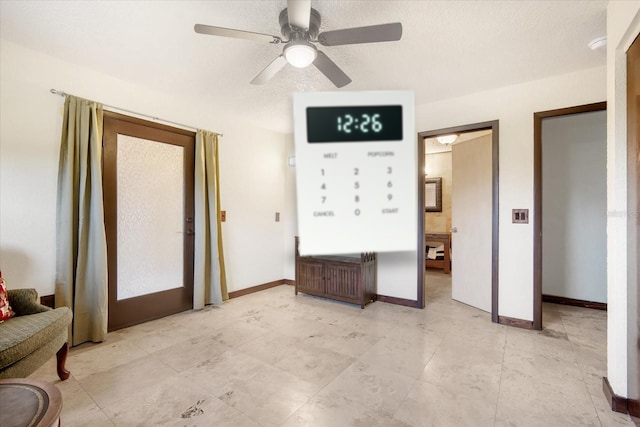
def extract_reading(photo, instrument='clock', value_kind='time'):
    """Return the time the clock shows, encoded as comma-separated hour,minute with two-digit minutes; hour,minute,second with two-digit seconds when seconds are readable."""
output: 12,26
